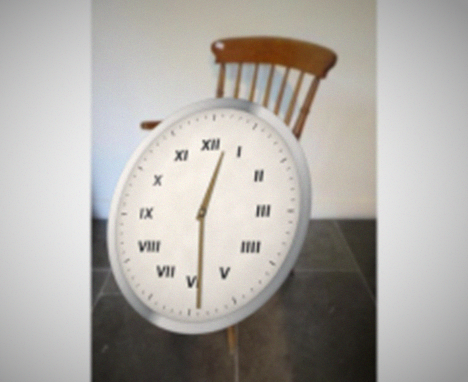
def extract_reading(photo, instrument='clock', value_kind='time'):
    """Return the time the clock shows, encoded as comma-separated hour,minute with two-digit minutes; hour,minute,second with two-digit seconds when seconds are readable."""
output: 12,29
